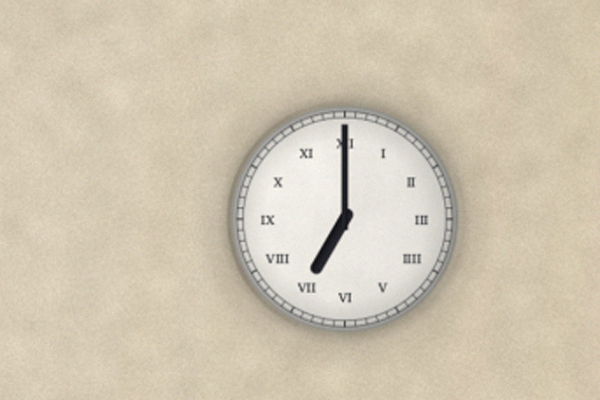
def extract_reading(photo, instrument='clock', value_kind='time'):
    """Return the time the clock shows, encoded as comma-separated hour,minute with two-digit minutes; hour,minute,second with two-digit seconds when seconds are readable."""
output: 7,00
